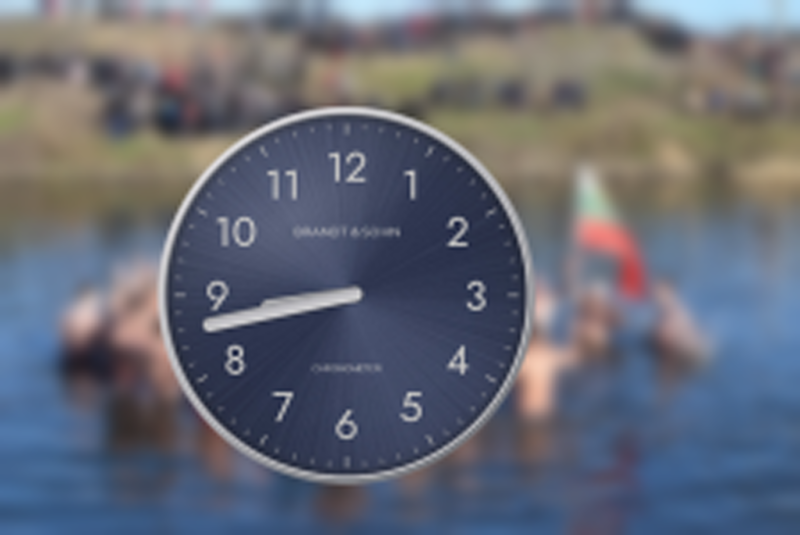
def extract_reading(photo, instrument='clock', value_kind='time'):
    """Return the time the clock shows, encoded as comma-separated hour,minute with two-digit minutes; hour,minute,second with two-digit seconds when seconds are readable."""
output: 8,43
